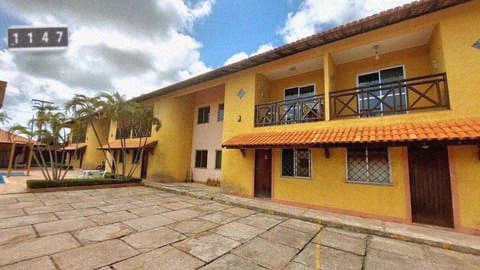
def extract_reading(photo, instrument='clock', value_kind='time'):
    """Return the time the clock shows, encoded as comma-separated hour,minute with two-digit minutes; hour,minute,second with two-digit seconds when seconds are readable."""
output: 11,47
